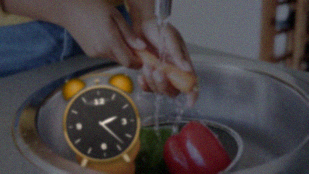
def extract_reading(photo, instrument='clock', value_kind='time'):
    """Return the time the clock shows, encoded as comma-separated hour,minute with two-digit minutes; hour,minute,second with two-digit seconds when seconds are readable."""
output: 2,23
